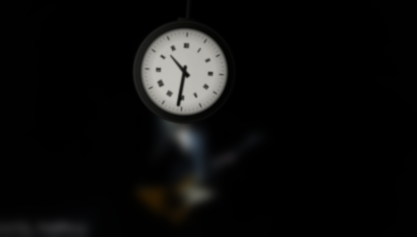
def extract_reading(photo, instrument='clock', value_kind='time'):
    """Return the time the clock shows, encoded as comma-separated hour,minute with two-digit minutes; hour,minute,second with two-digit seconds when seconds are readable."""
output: 10,31
